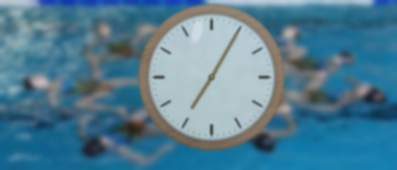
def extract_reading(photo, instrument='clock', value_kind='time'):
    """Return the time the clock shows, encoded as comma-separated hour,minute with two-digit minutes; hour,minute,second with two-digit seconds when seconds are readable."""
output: 7,05
